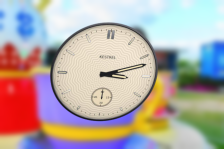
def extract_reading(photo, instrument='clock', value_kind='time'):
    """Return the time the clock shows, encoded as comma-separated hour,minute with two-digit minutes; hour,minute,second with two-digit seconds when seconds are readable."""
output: 3,12
